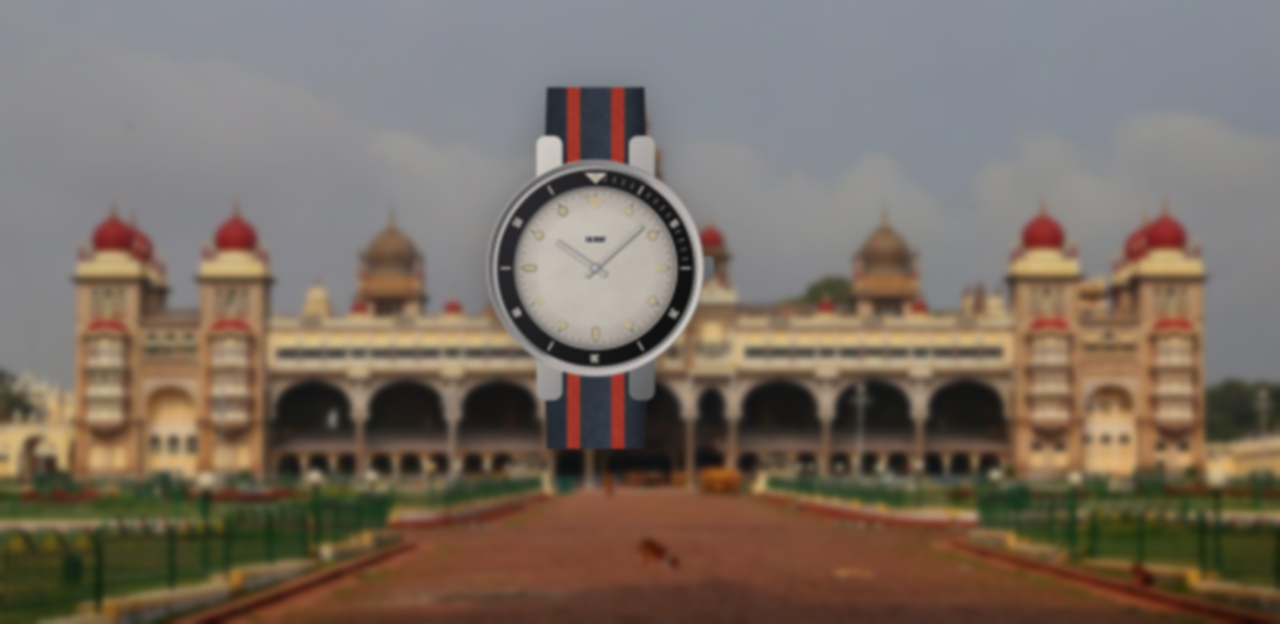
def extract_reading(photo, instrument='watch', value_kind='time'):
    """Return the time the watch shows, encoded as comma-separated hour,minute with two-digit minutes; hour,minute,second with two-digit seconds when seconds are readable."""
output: 10,08
